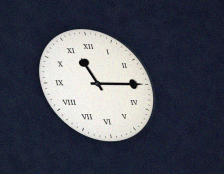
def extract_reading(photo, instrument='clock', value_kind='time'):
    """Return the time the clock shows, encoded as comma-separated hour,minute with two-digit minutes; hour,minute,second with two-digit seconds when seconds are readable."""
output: 11,15
